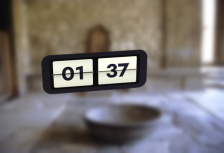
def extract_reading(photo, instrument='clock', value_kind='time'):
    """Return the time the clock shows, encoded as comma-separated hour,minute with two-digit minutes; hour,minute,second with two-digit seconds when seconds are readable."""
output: 1,37
